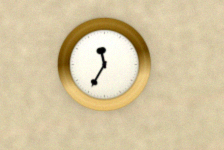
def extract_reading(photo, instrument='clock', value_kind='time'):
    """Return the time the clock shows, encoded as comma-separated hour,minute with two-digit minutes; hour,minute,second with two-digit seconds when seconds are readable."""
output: 11,35
